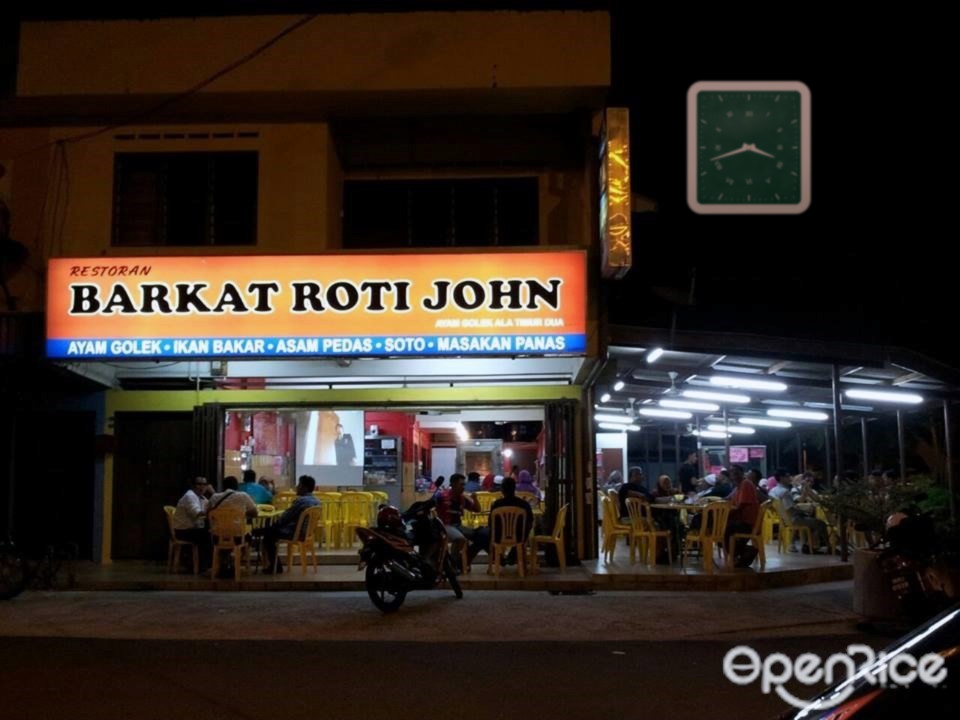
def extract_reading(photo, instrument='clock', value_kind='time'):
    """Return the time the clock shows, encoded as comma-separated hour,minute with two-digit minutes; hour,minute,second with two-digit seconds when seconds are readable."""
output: 3,42
